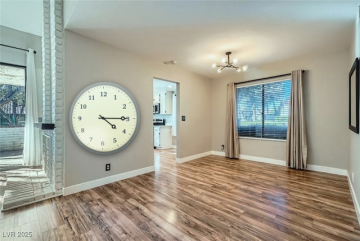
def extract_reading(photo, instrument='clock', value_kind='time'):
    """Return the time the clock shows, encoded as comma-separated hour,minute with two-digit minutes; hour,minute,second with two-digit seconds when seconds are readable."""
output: 4,15
